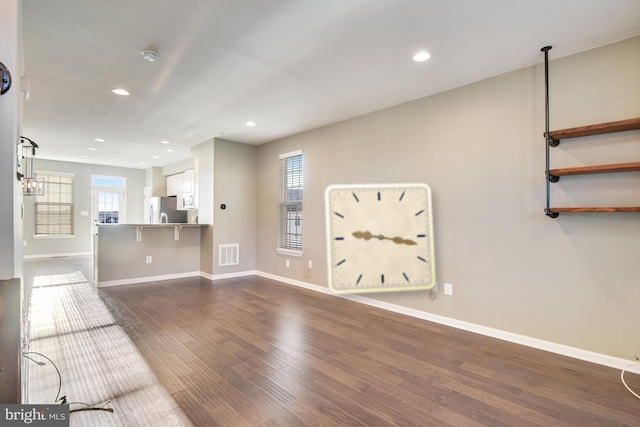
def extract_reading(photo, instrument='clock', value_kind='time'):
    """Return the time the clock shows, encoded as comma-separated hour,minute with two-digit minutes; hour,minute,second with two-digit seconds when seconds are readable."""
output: 9,17
